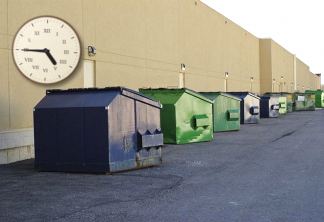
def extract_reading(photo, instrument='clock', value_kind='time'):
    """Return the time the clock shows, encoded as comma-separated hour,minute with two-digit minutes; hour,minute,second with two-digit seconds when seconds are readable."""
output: 4,45
